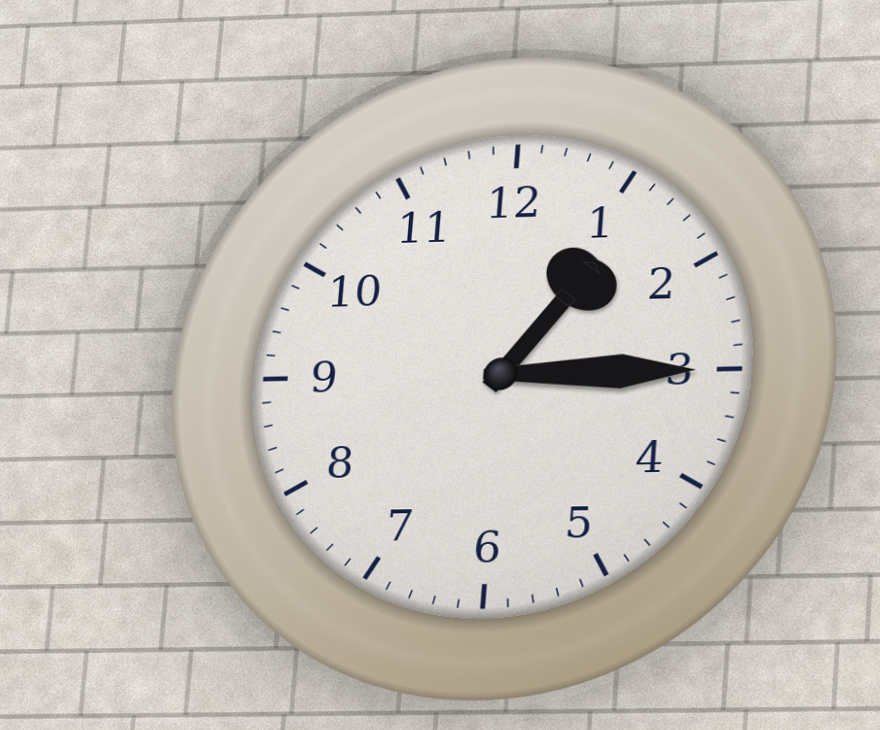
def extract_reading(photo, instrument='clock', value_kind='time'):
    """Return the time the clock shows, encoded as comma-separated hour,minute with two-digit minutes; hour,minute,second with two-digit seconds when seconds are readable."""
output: 1,15
